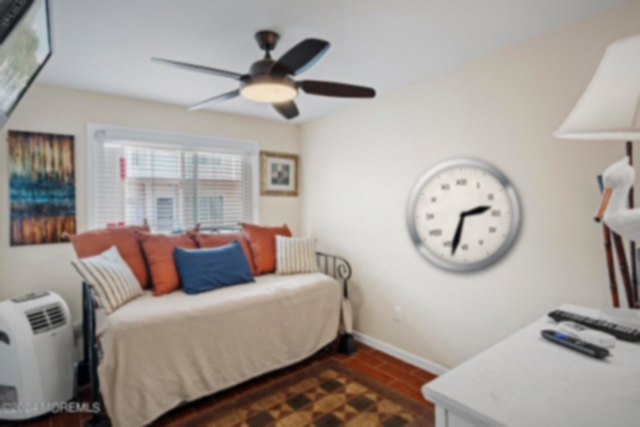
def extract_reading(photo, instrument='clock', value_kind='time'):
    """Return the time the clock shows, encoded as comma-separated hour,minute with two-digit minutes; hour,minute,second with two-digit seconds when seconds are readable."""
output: 2,33
